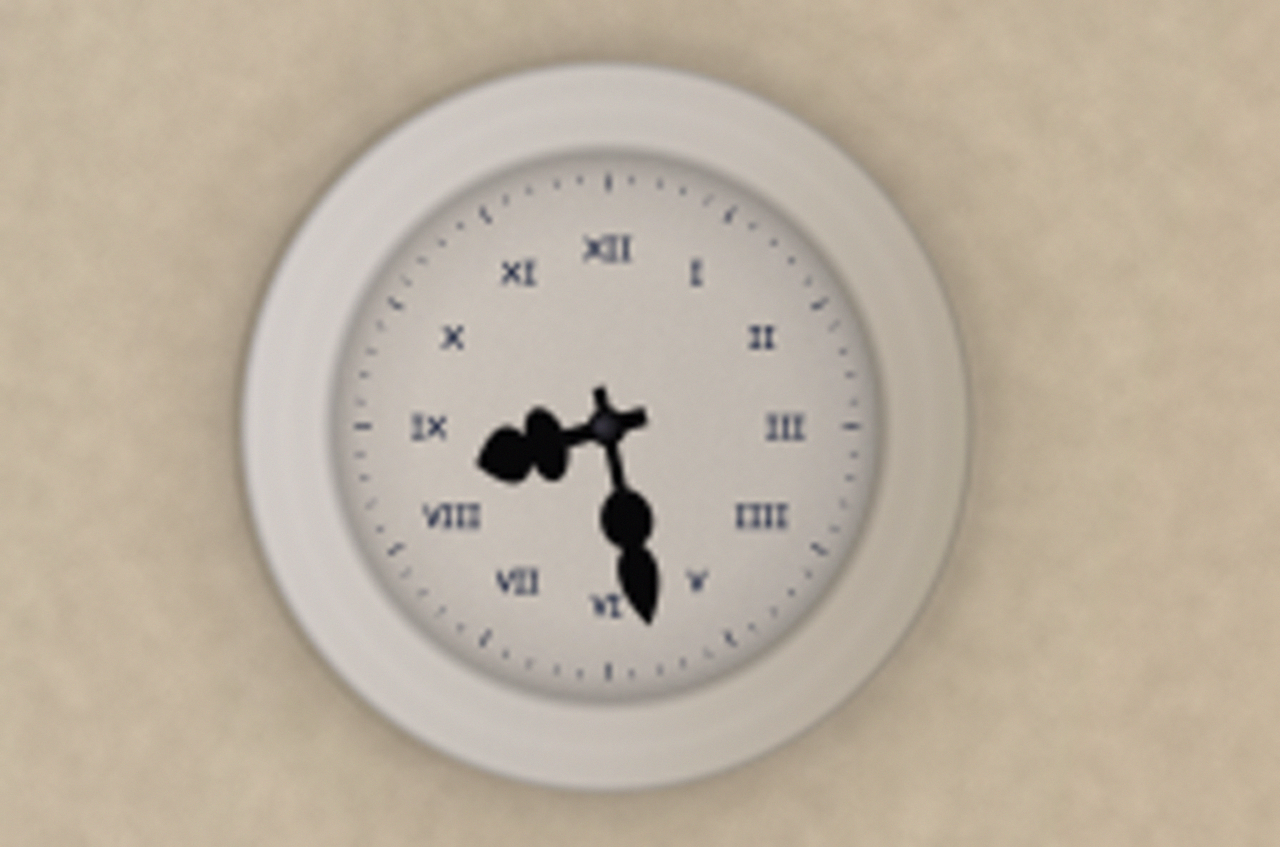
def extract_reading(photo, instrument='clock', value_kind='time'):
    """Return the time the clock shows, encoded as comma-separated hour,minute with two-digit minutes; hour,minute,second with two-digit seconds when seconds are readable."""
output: 8,28
